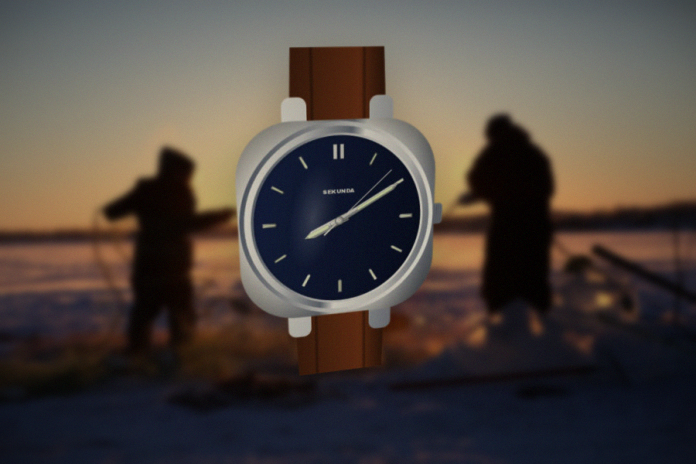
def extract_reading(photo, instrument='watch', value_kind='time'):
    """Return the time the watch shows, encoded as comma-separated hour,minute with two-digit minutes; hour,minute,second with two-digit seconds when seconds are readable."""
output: 8,10,08
